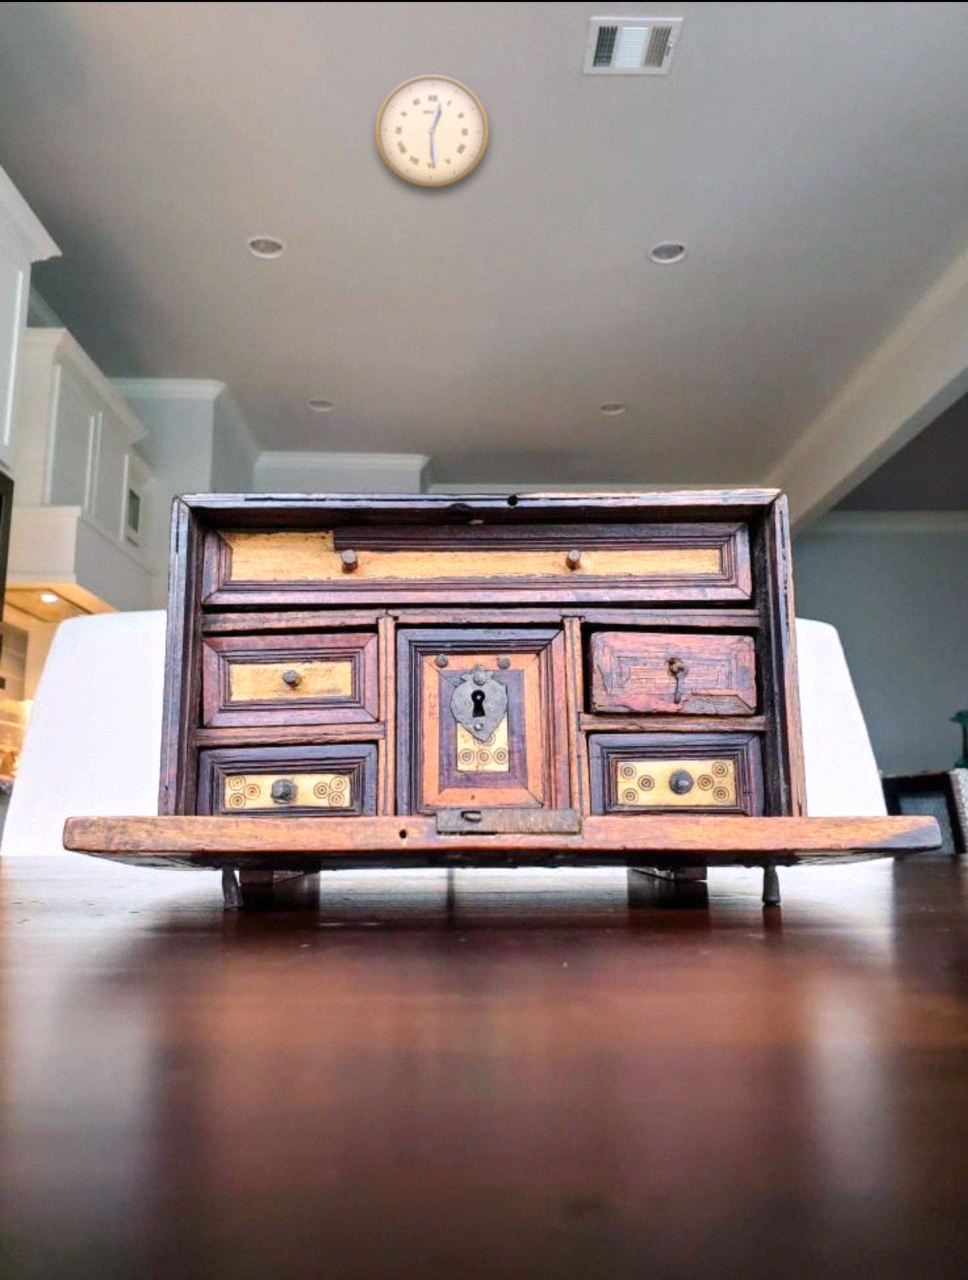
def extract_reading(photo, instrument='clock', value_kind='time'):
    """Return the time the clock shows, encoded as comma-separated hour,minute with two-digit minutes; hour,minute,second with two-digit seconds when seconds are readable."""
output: 12,29
